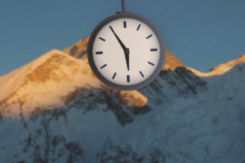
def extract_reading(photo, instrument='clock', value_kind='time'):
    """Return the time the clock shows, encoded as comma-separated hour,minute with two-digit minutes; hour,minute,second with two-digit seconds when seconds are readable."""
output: 5,55
